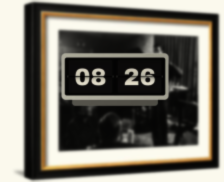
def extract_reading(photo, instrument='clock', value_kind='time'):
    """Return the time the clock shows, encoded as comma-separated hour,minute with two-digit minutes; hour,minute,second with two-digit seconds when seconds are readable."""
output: 8,26
